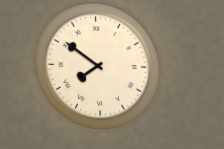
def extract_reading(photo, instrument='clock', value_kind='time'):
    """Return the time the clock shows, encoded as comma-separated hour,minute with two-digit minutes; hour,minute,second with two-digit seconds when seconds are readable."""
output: 7,51
